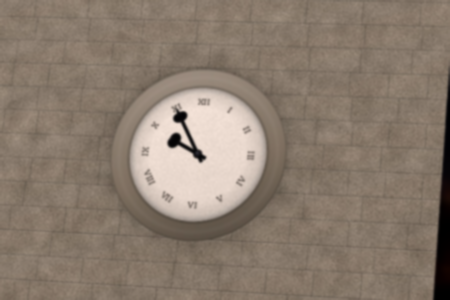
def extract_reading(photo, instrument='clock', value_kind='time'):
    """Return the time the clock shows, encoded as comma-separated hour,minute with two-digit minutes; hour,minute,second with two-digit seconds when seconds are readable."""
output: 9,55
